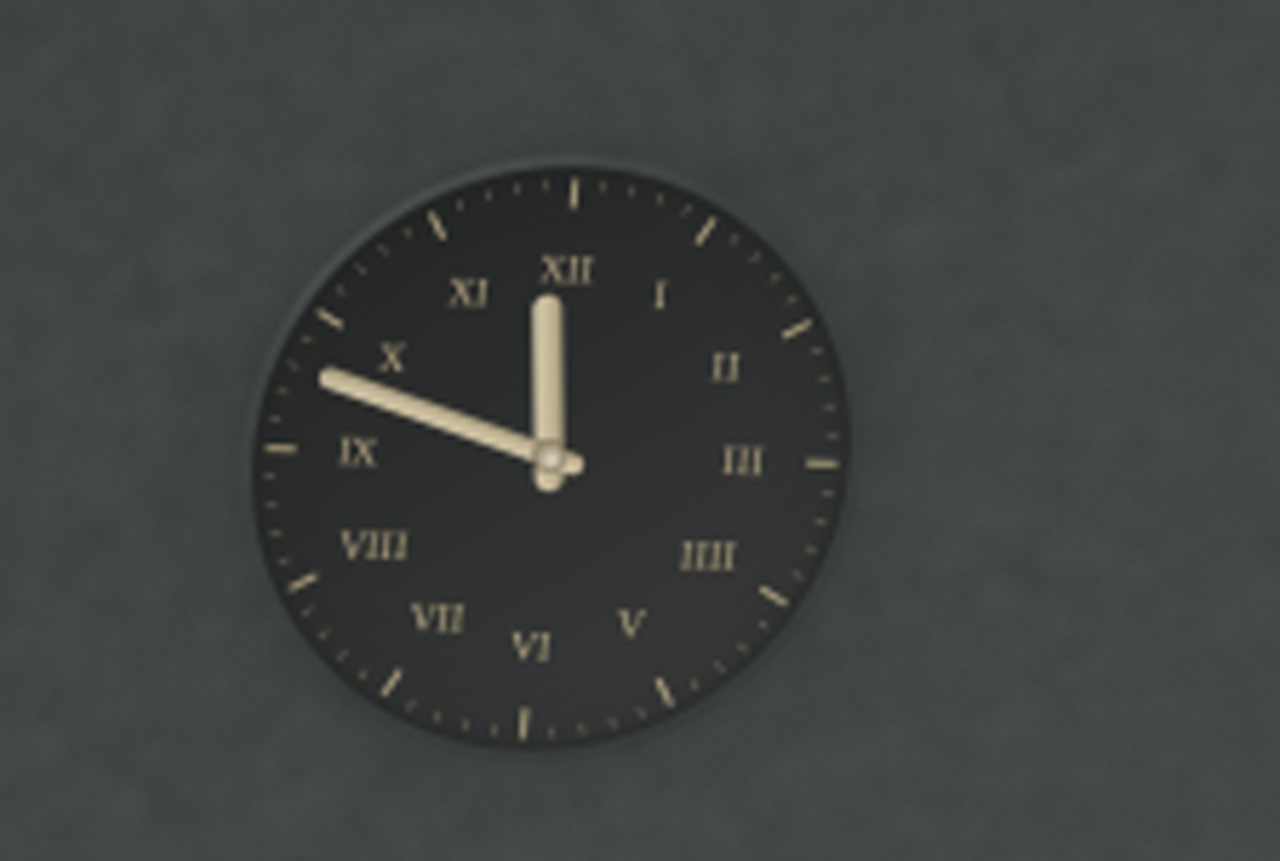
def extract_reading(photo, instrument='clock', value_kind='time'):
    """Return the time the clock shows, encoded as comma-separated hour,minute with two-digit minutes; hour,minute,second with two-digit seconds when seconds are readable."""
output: 11,48
